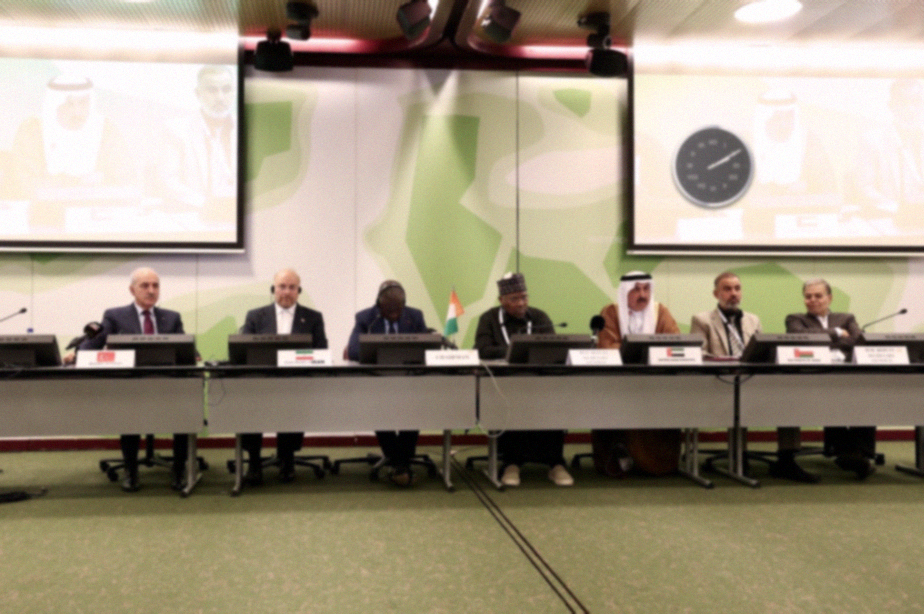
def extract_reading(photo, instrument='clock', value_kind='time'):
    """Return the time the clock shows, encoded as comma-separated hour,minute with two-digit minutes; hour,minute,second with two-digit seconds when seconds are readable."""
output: 2,10
